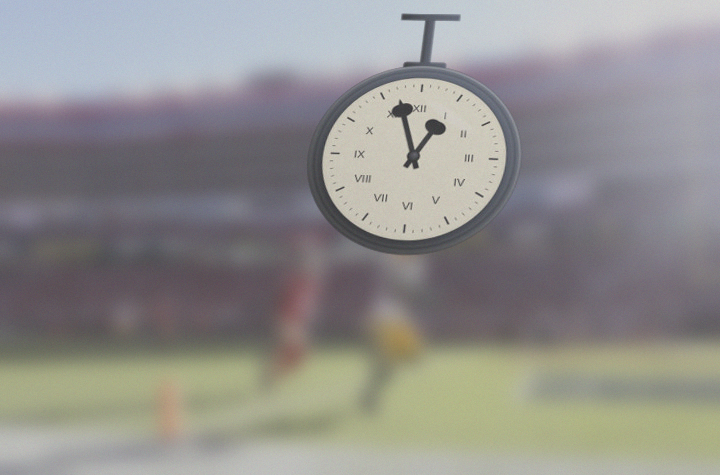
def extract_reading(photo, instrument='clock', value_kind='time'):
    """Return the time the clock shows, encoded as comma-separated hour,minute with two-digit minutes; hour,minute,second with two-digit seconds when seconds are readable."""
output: 12,57
